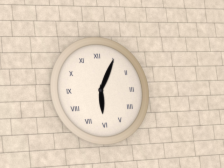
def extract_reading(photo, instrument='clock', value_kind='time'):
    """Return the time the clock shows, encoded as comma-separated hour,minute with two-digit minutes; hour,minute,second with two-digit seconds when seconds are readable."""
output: 6,05
